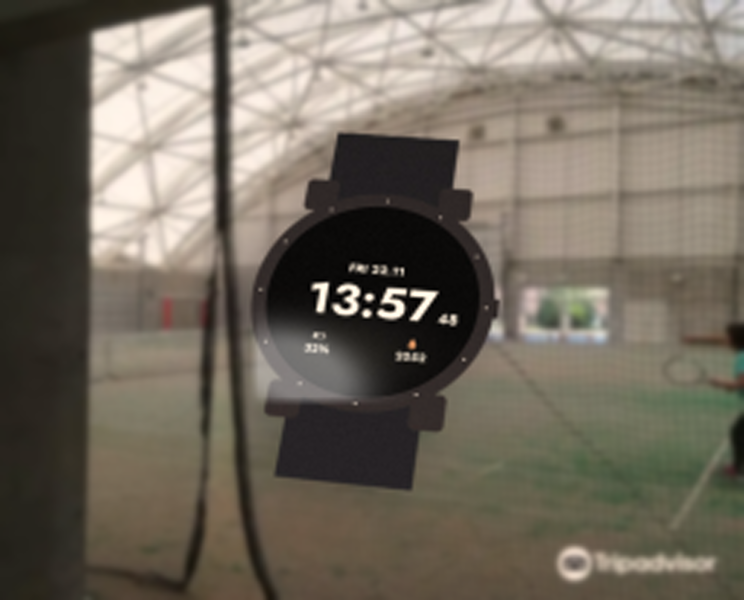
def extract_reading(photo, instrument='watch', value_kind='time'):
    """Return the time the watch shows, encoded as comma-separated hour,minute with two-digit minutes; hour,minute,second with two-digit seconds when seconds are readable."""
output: 13,57
